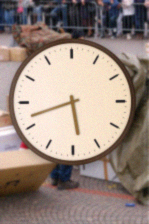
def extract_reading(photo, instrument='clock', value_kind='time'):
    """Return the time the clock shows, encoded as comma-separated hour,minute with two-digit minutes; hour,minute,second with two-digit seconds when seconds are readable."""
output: 5,42
